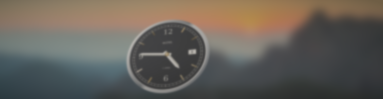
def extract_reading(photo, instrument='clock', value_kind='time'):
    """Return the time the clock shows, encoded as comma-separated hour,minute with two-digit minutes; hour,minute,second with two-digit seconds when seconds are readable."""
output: 4,46
